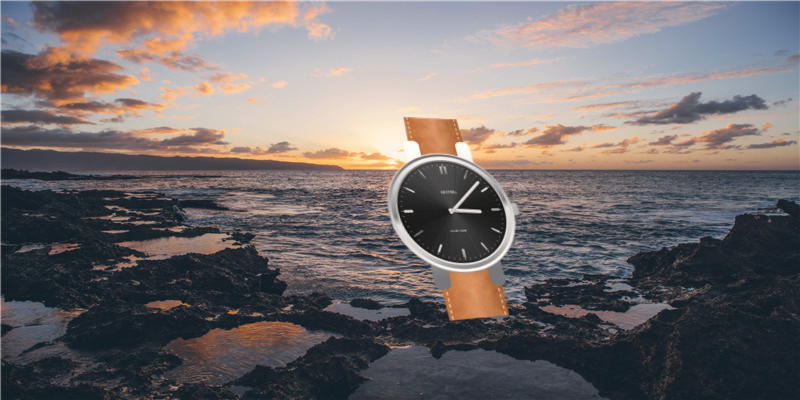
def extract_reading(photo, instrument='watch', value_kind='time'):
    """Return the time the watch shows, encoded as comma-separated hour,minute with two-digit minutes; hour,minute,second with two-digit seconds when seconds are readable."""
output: 3,08
